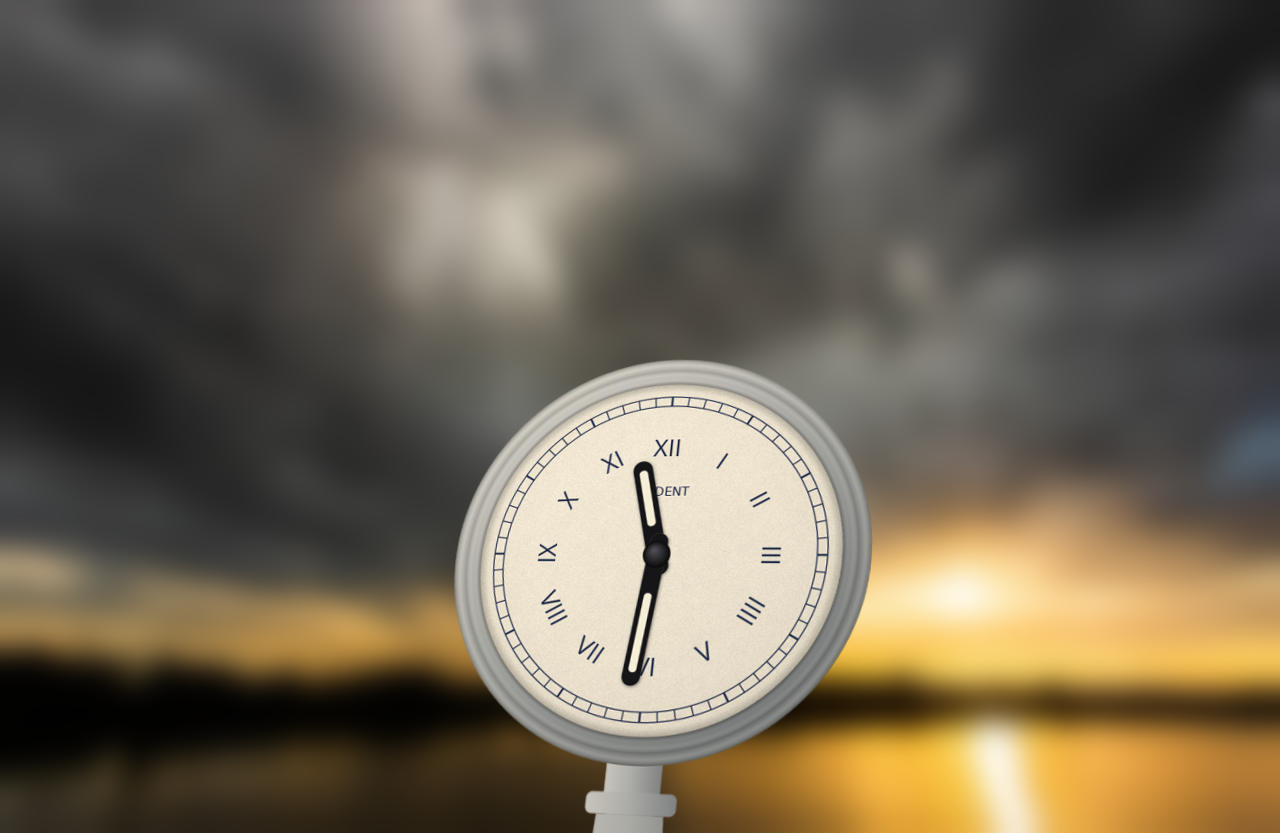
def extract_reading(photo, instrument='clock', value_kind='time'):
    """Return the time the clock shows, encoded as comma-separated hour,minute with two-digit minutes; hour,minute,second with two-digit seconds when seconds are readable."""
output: 11,31
